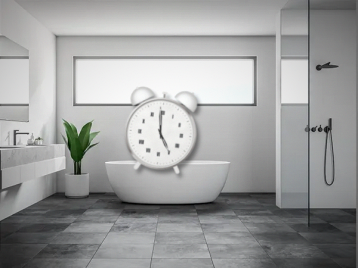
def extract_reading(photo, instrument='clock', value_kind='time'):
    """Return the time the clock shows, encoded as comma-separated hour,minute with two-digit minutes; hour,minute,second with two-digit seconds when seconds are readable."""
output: 4,59
